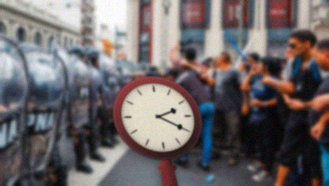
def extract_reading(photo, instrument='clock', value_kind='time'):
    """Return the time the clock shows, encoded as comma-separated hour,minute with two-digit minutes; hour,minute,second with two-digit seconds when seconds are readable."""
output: 2,20
